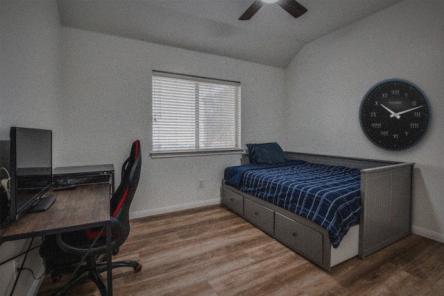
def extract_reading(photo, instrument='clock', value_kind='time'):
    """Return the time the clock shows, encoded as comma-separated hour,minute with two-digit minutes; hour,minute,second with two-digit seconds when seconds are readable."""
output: 10,12
